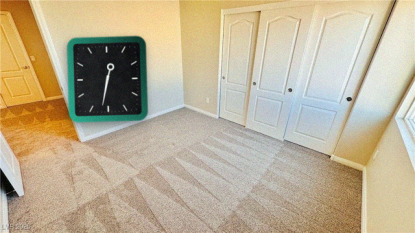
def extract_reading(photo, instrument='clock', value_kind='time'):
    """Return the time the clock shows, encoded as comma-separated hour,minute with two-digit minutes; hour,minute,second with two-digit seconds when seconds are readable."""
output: 12,32
